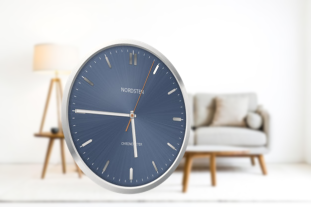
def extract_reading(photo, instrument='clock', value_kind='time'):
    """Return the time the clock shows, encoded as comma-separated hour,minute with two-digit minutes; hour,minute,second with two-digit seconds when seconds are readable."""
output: 5,45,04
